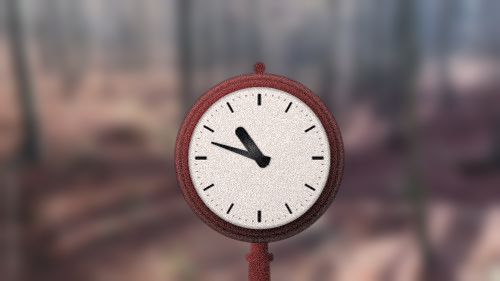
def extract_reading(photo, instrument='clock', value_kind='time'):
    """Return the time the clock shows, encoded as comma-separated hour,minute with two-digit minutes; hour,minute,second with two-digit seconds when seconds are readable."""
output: 10,48
